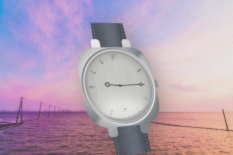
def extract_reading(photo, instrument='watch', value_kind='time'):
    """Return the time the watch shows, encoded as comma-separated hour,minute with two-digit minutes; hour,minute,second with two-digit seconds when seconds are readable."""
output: 9,15
